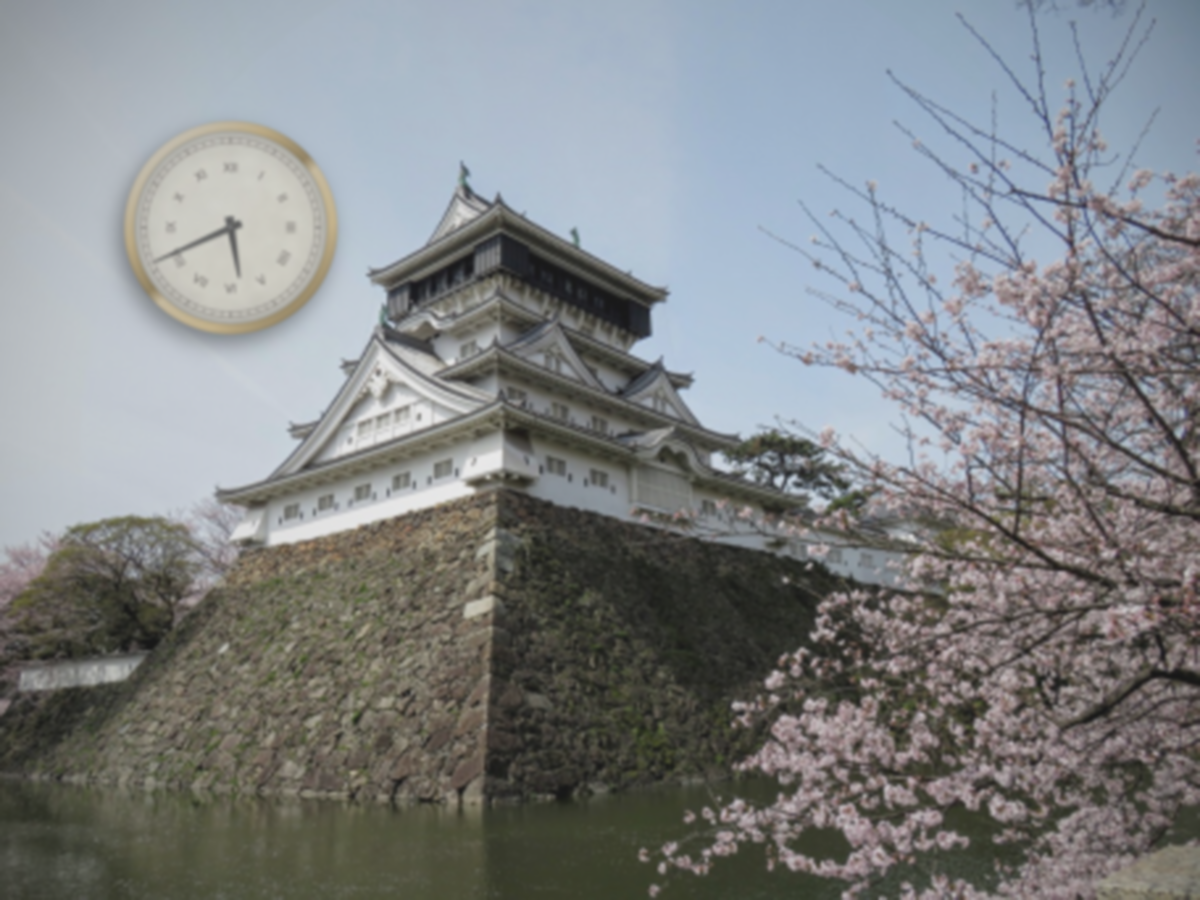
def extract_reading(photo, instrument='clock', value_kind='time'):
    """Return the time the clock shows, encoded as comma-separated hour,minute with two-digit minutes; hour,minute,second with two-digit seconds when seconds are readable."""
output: 5,41
